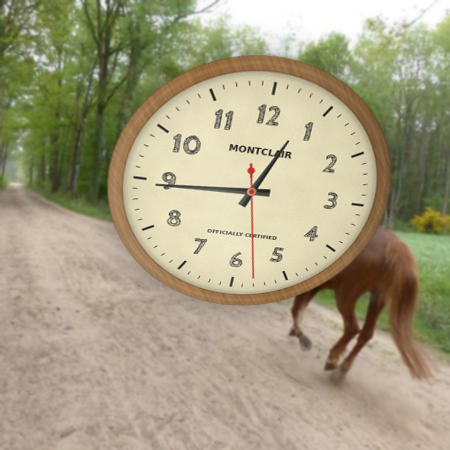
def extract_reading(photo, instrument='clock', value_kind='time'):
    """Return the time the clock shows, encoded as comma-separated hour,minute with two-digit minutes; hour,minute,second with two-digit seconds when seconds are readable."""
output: 12,44,28
